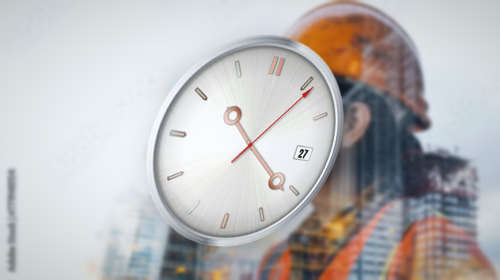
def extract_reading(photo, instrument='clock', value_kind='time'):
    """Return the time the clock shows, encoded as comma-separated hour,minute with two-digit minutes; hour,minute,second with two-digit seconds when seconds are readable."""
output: 10,21,06
